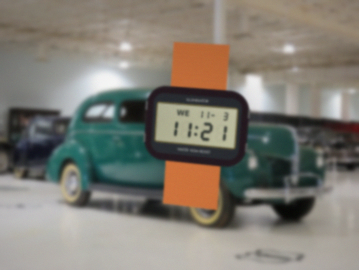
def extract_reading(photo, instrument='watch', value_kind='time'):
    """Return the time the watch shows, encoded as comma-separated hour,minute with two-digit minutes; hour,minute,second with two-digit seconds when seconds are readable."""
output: 11,21
